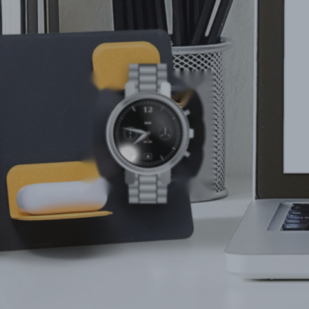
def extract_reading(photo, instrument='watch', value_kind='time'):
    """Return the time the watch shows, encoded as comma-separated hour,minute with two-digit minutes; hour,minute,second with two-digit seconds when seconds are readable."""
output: 7,47
